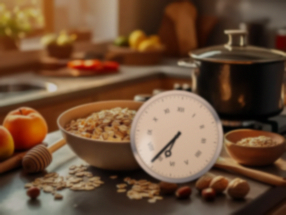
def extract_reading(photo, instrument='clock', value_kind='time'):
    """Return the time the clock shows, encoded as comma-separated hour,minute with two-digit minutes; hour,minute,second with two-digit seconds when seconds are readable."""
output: 6,36
